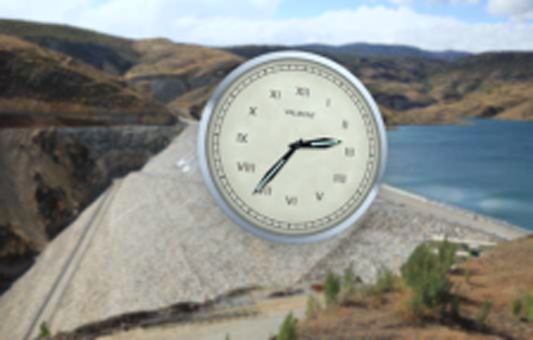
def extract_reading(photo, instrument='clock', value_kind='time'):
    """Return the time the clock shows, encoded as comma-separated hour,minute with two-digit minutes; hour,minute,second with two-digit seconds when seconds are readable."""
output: 2,36
